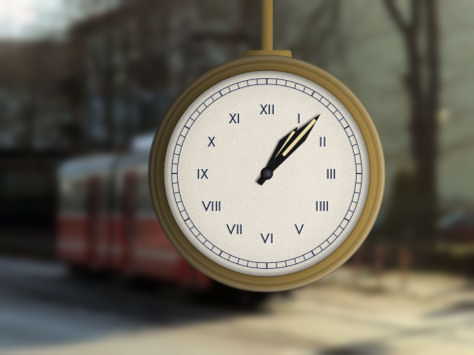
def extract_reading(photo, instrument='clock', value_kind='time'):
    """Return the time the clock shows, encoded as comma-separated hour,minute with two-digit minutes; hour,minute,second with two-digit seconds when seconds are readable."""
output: 1,07
